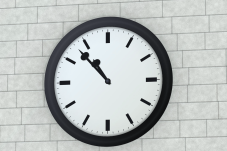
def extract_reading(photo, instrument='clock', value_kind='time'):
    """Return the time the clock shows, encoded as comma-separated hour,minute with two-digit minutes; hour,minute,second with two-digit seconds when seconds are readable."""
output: 10,53
